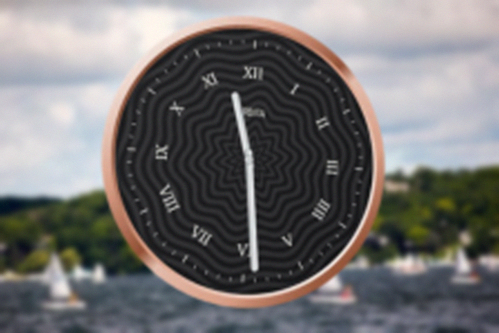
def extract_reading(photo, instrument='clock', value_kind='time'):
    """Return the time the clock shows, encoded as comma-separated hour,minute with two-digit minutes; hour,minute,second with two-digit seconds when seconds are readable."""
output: 11,29
